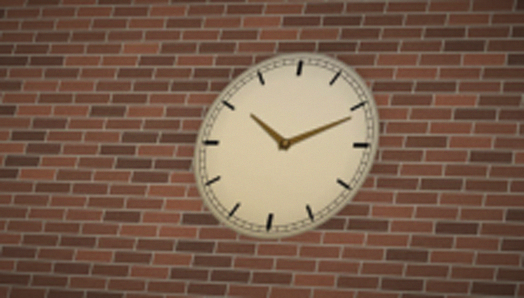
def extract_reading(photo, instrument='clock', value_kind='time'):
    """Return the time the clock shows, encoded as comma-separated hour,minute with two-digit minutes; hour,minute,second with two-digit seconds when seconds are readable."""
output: 10,11
